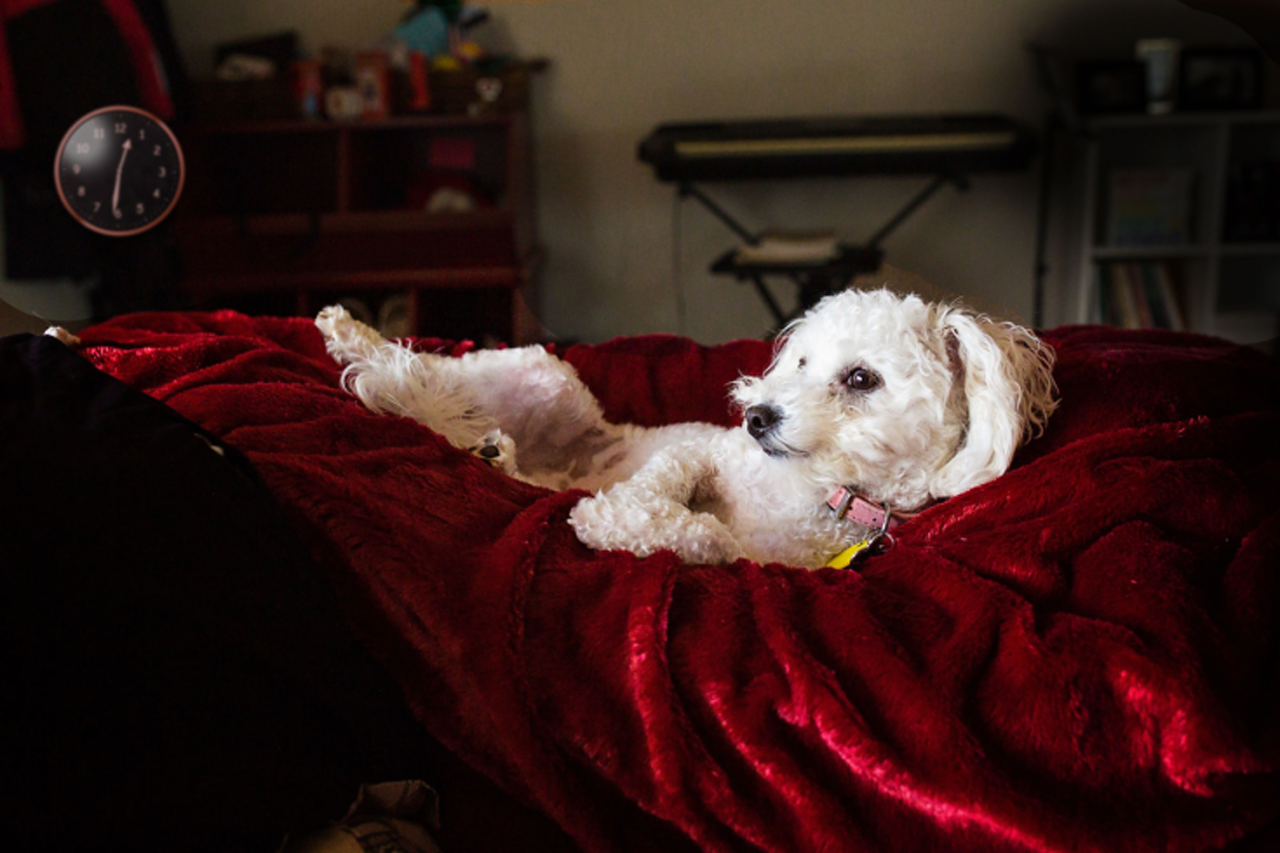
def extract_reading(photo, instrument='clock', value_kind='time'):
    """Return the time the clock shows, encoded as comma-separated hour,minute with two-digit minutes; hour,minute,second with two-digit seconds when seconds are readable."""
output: 12,31
